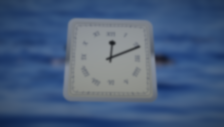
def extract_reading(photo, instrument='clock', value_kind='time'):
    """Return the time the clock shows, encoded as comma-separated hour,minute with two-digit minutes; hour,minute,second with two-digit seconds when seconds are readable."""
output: 12,11
